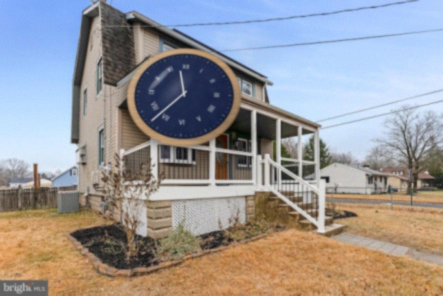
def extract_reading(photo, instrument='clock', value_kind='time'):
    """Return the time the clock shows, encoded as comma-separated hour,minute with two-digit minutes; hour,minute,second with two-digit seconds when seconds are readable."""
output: 11,37
